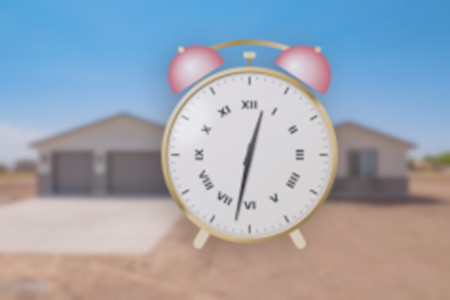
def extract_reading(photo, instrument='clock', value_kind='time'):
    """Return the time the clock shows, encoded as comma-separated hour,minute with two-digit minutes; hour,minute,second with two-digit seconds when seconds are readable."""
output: 12,32
